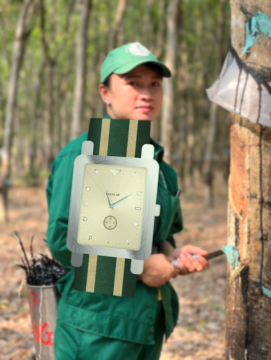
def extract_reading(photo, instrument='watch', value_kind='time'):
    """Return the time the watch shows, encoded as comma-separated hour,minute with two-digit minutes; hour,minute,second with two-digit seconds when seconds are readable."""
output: 11,09
